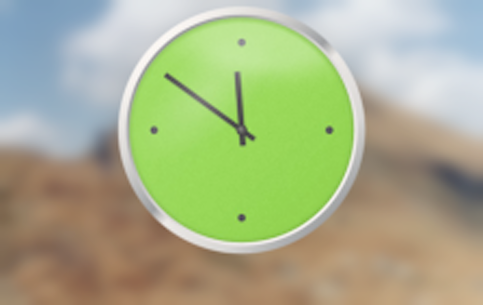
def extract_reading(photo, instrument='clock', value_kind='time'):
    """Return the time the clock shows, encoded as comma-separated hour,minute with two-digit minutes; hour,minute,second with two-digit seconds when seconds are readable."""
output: 11,51
